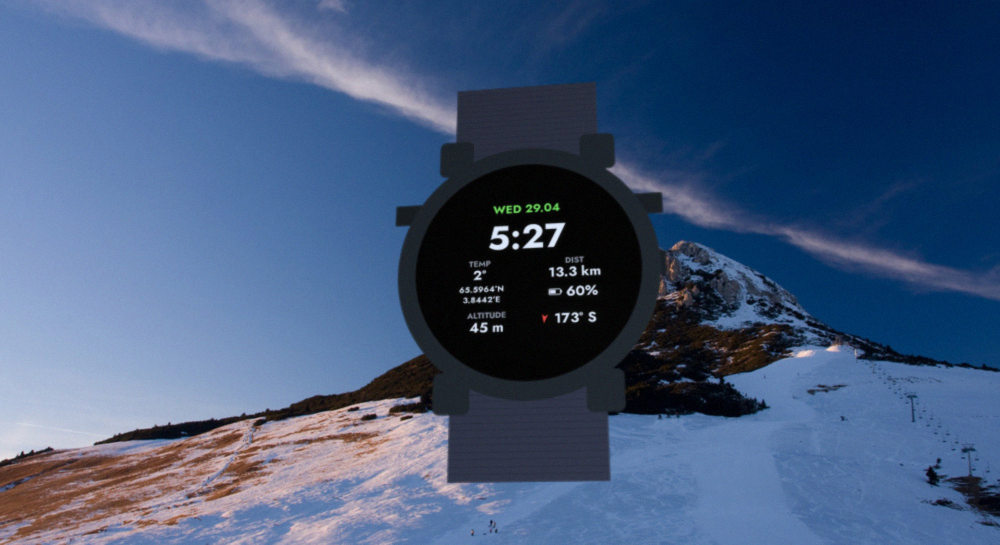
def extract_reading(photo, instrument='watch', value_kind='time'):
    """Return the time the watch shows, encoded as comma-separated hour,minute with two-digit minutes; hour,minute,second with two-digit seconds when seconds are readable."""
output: 5,27
